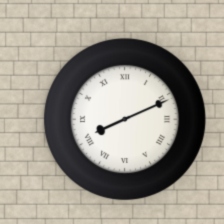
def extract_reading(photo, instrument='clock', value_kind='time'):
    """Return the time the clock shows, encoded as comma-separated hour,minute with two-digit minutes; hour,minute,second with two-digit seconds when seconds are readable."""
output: 8,11
